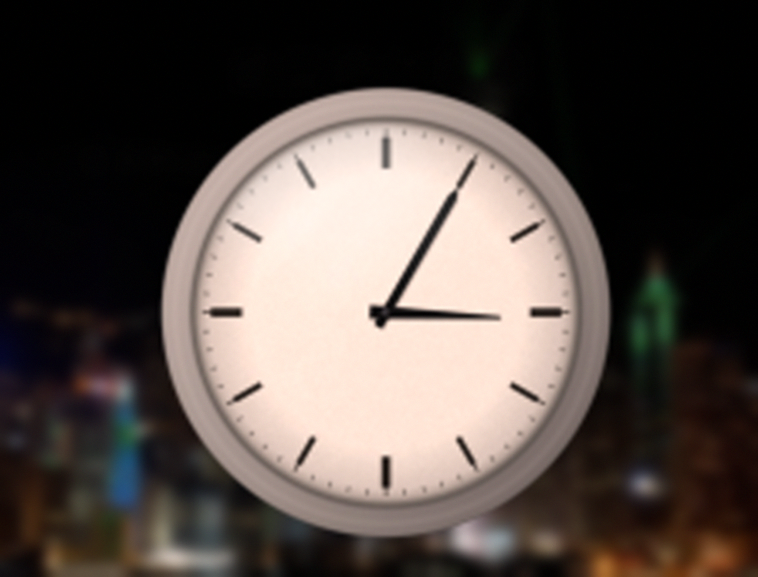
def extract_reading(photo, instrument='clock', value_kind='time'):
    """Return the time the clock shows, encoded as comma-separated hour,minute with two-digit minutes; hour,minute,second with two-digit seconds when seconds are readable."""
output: 3,05
